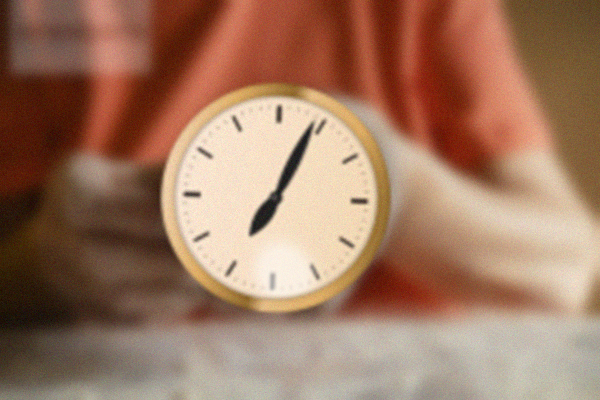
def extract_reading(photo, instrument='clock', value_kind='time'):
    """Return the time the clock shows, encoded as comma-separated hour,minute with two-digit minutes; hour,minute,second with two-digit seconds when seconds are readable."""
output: 7,04
